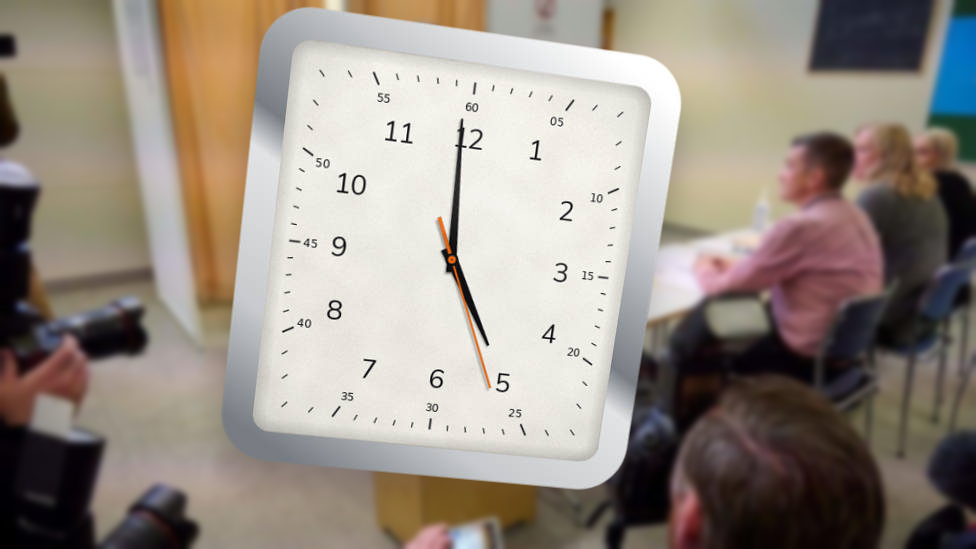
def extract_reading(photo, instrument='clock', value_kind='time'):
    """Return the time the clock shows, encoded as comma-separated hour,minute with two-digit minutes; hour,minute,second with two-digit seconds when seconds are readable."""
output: 4,59,26
